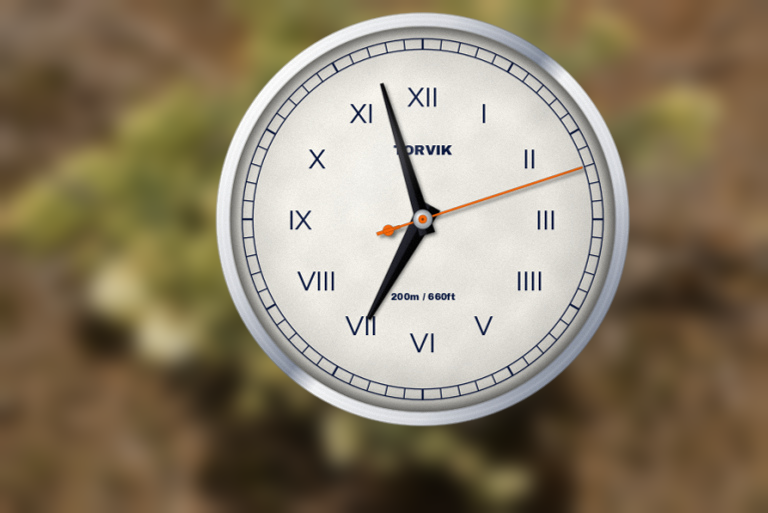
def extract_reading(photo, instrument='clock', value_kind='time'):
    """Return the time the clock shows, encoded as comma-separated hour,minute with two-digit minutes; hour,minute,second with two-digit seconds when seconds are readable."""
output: 6,57,12
